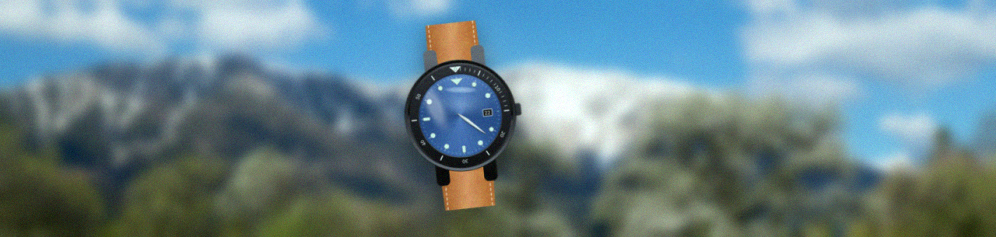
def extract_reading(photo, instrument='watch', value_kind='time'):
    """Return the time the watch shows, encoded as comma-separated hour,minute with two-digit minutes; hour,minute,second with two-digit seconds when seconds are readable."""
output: 4,22
